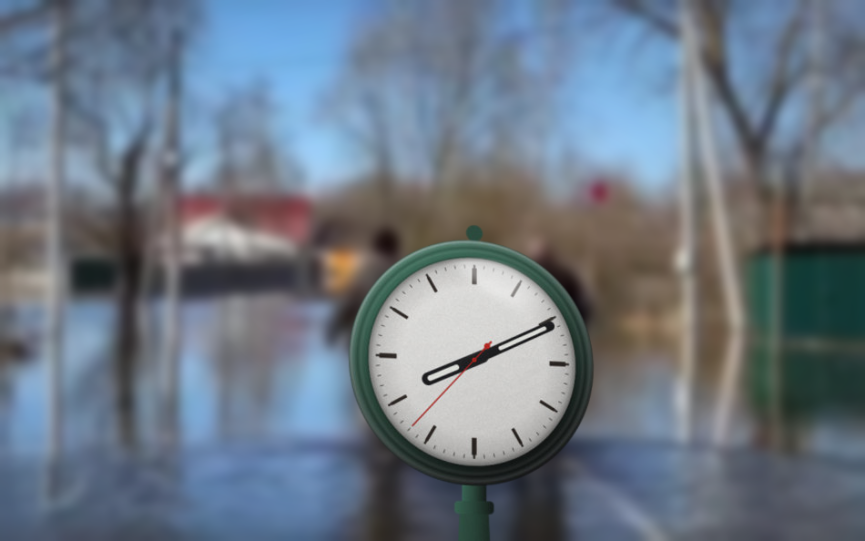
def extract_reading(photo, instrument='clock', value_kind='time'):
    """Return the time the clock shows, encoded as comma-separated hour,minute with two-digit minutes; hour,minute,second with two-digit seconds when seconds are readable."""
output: 8,10,37
